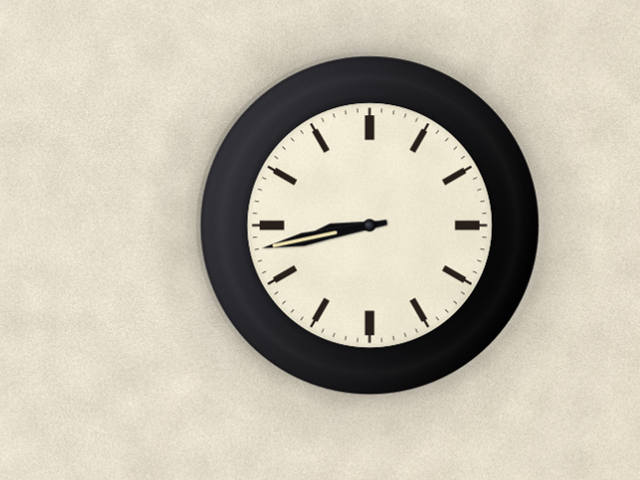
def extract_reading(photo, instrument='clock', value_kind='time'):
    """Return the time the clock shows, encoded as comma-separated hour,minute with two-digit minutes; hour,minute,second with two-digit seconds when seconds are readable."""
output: 8,43
